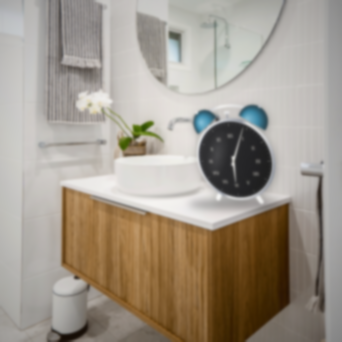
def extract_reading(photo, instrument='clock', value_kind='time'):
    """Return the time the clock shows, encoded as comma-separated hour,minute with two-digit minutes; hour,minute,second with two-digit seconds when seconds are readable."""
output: 6,04
